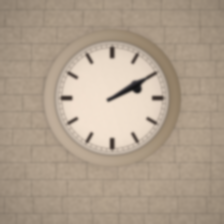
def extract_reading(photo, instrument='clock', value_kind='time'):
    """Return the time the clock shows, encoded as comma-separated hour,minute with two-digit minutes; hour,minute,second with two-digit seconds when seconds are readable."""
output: 2,10
